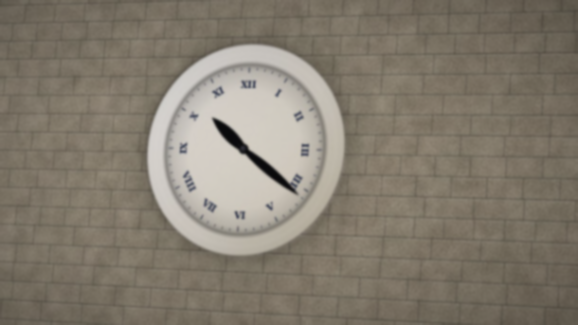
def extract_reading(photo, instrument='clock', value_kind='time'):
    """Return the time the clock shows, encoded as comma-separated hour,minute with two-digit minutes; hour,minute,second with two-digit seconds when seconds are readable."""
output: 10,21
